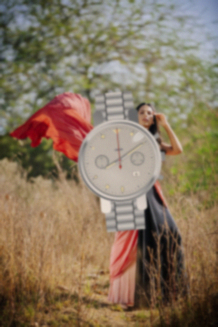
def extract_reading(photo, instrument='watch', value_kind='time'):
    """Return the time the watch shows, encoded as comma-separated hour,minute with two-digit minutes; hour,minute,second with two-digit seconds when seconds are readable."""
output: 8,10
